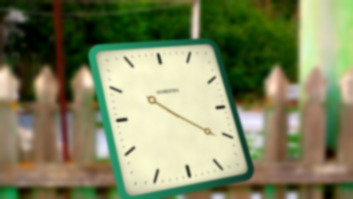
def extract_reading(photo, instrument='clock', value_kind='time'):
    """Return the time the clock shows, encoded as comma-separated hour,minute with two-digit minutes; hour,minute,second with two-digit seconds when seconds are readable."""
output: 10,21
